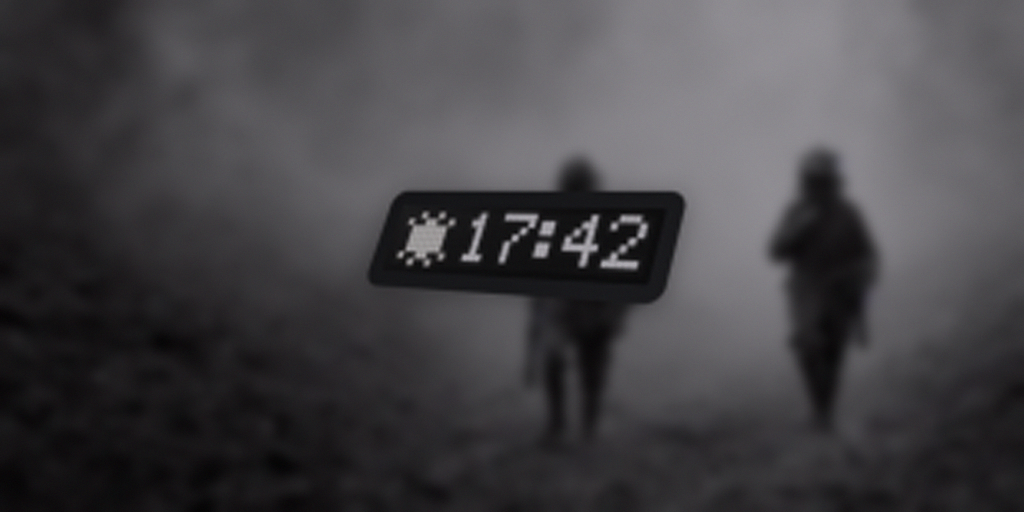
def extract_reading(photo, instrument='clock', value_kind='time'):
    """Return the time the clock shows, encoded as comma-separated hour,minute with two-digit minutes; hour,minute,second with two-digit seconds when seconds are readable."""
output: 17,42
